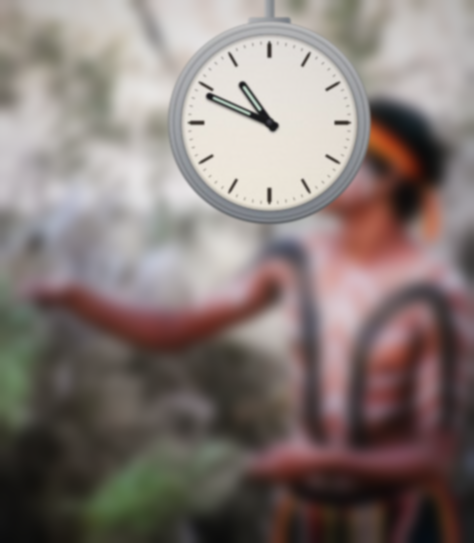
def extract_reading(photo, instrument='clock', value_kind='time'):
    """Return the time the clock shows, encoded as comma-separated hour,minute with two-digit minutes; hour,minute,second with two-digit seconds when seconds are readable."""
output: 10,49
